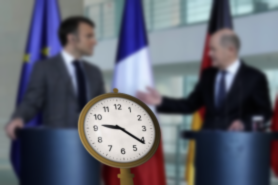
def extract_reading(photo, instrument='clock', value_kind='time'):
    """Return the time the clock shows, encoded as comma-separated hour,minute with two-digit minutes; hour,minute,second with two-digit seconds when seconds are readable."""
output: 9,21
